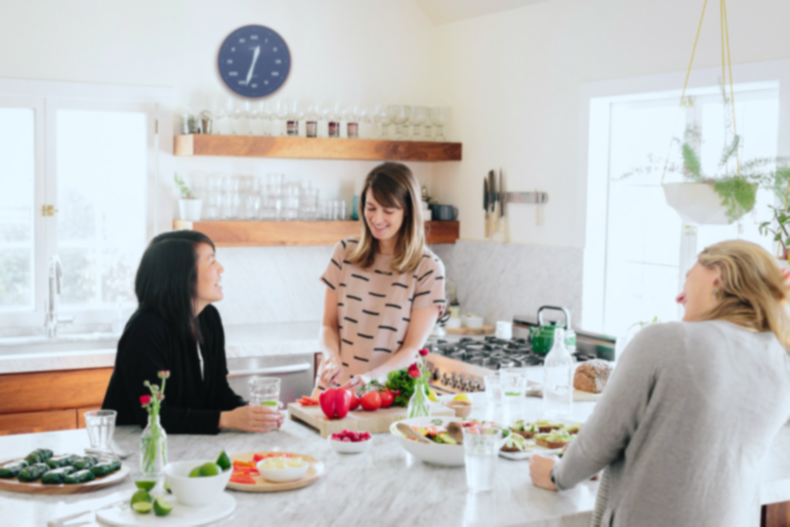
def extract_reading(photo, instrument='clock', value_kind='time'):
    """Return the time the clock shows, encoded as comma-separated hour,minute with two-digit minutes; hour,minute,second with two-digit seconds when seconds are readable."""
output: 12,33
